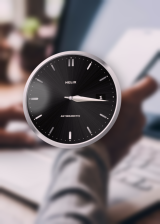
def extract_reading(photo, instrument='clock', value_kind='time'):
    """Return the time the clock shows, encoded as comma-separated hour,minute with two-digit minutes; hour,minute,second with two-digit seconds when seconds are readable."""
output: 3,16
